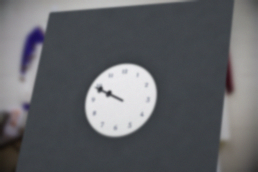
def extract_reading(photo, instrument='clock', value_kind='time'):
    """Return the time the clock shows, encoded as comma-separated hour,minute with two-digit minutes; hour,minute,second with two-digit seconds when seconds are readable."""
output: 9,49
